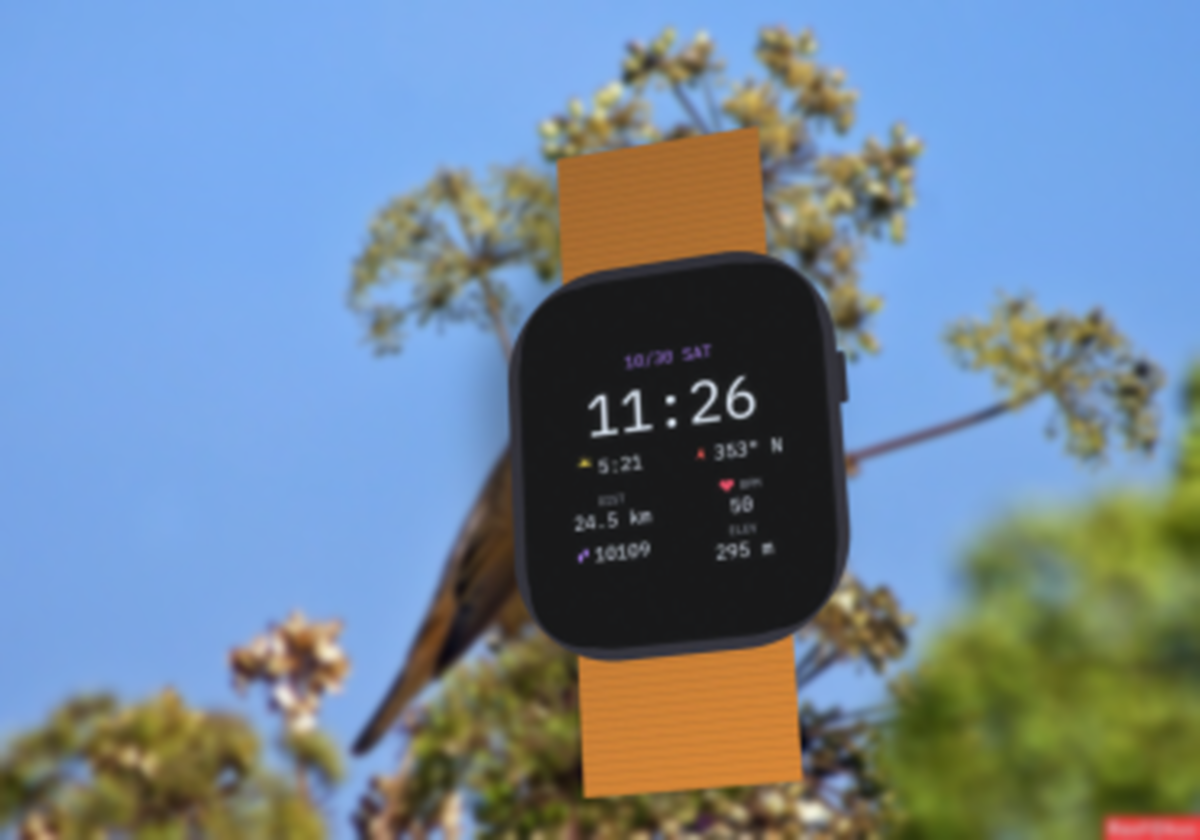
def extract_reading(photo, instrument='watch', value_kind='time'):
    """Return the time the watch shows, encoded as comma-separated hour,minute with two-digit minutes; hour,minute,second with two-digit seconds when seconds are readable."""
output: 11,26
